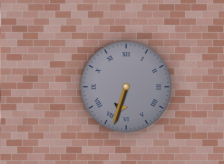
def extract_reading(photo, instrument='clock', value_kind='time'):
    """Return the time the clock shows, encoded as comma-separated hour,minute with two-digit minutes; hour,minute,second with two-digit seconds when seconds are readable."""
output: 6,33
